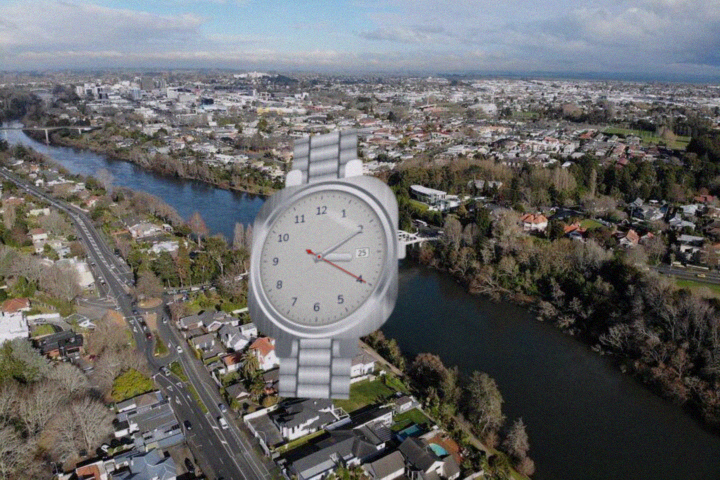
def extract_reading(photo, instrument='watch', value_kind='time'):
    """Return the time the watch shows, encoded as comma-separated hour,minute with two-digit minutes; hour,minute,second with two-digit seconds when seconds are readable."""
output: 3,10,20
